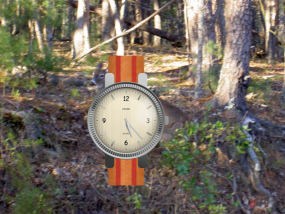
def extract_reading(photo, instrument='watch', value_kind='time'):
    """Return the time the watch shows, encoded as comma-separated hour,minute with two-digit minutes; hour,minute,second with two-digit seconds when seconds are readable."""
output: 5,23
